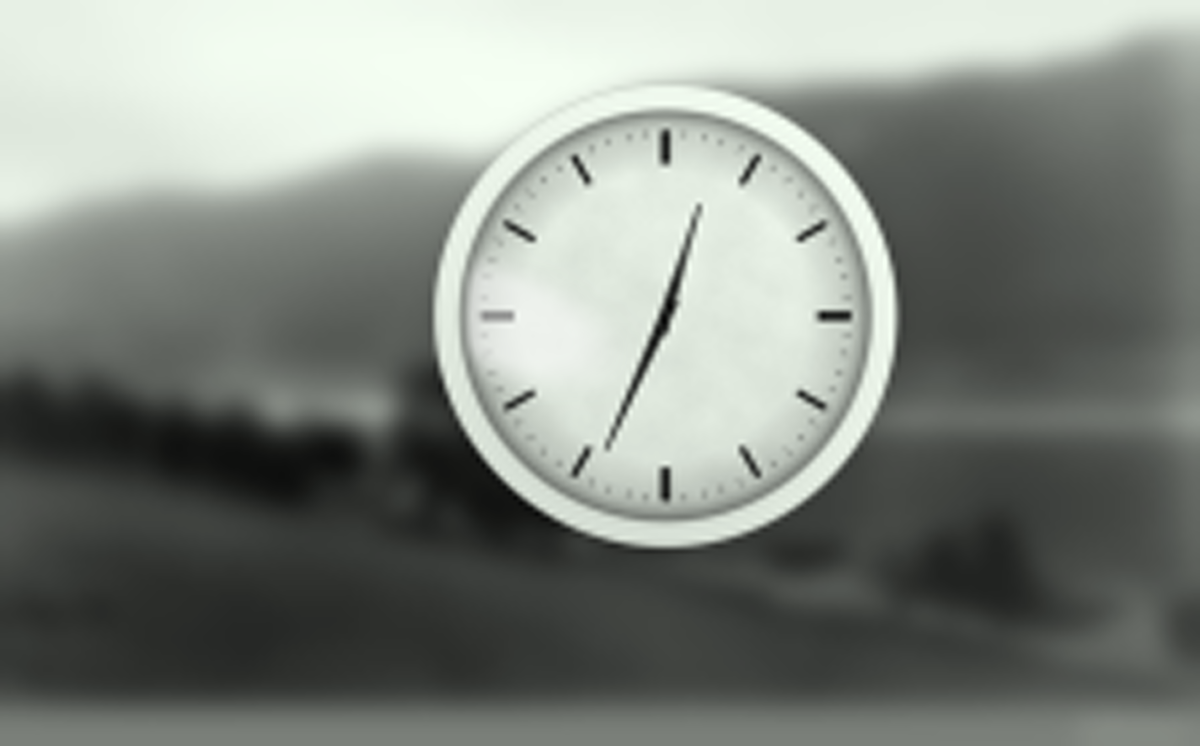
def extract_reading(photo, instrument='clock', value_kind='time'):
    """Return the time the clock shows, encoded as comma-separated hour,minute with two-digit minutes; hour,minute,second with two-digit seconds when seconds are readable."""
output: 12,34
